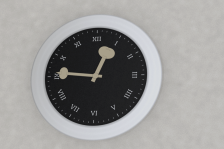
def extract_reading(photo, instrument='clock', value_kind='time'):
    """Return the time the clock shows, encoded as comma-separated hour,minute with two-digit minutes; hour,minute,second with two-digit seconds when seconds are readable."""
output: 12,46
